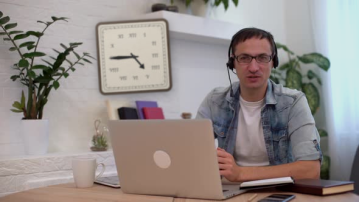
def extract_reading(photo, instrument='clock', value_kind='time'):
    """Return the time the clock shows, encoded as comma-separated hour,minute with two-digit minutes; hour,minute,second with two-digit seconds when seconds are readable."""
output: 4,45
